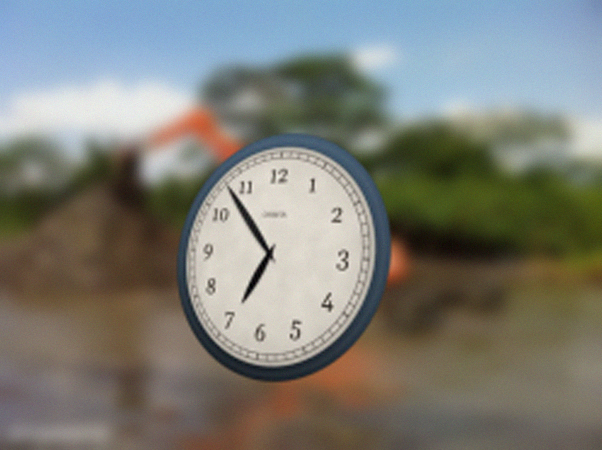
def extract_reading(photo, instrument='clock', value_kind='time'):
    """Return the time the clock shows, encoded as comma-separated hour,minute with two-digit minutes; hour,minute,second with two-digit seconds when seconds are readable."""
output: 6,53
